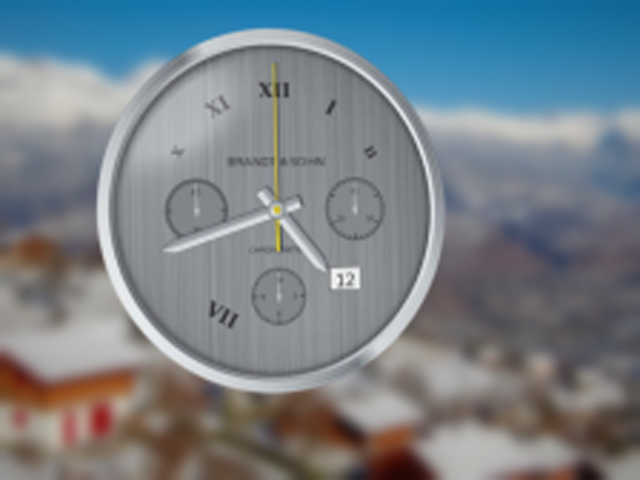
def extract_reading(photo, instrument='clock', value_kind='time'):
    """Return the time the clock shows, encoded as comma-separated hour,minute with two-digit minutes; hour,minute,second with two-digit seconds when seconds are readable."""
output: 4,42
